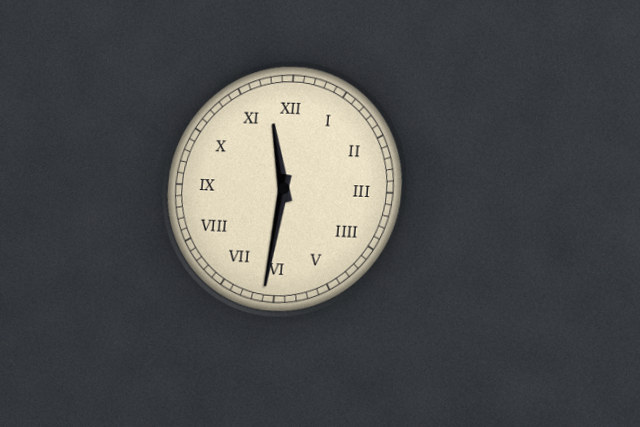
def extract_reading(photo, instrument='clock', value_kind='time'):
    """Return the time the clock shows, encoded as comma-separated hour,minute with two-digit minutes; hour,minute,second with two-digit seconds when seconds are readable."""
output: 11,31
